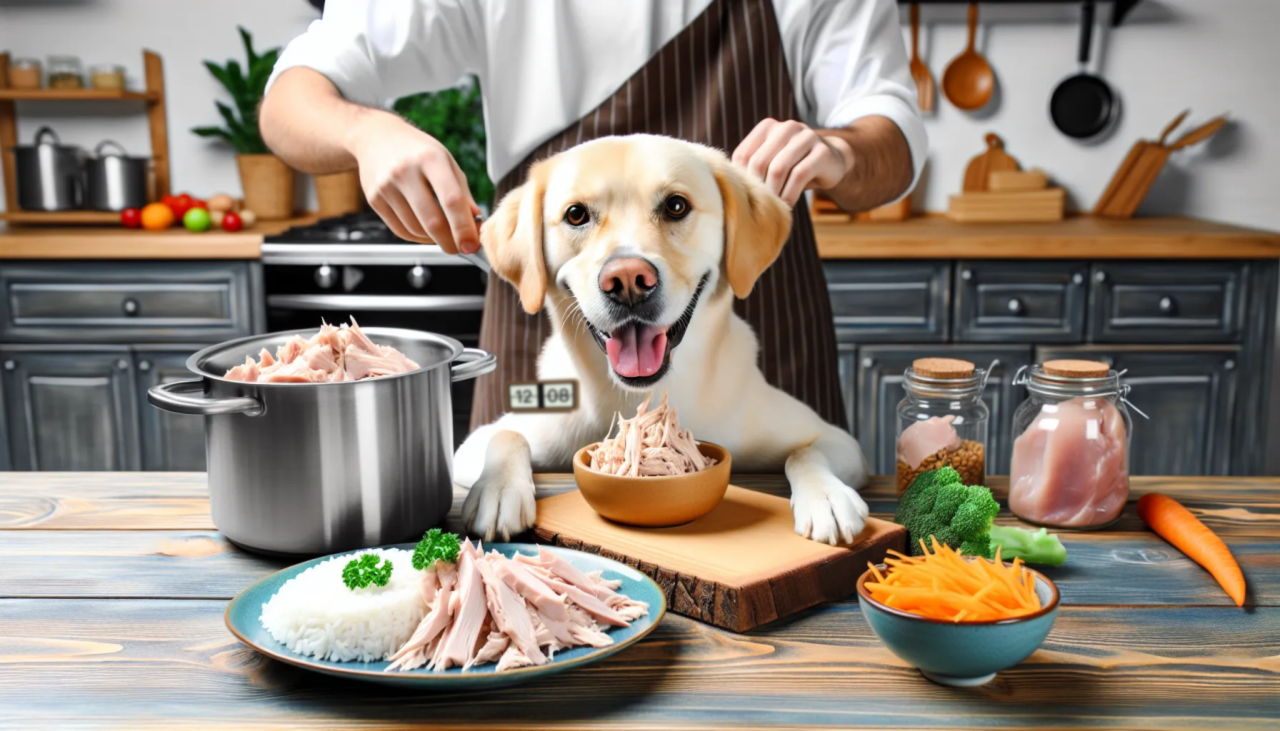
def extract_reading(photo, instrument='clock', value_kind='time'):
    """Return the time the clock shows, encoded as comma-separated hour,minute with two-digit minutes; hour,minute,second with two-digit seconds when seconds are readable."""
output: 12,08
